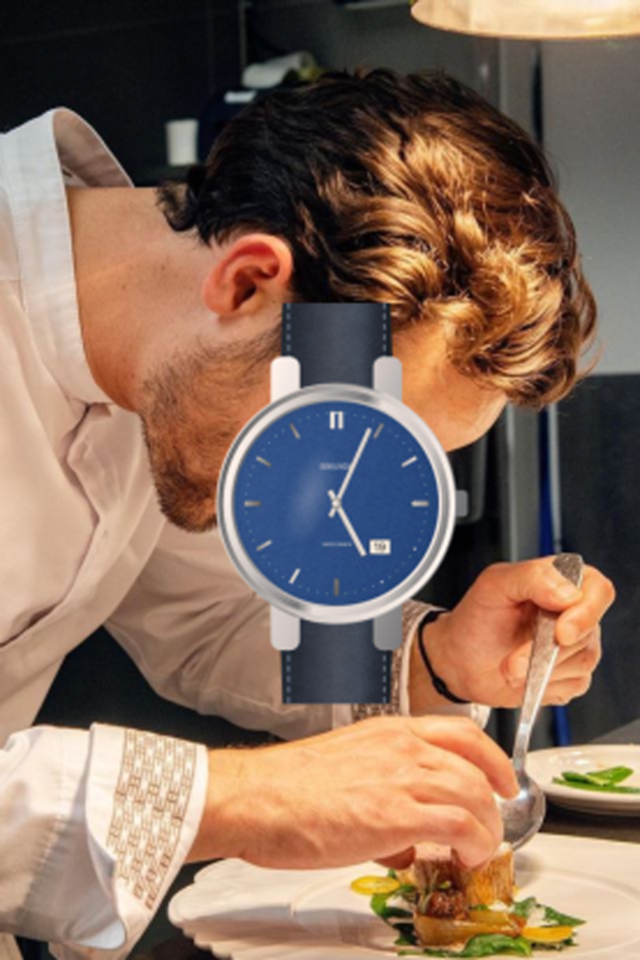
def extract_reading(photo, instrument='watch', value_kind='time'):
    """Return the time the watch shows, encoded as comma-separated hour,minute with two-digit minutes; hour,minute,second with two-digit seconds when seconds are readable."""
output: 5,04
